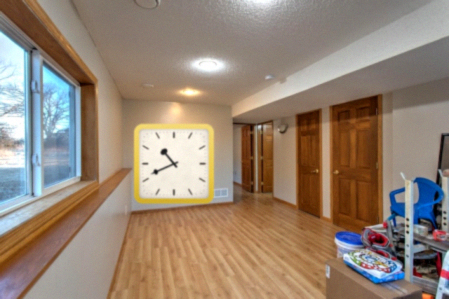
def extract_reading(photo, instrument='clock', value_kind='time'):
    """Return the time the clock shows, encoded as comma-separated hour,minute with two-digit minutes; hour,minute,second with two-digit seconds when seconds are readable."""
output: 10,41
